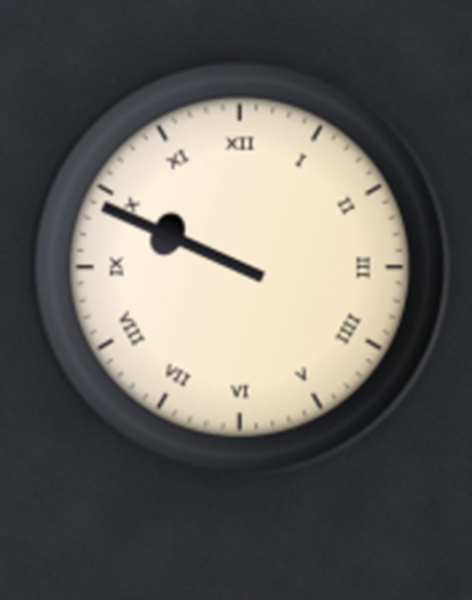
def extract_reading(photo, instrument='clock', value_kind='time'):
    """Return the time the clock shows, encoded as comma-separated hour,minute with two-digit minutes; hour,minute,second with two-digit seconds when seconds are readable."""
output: 9,49
